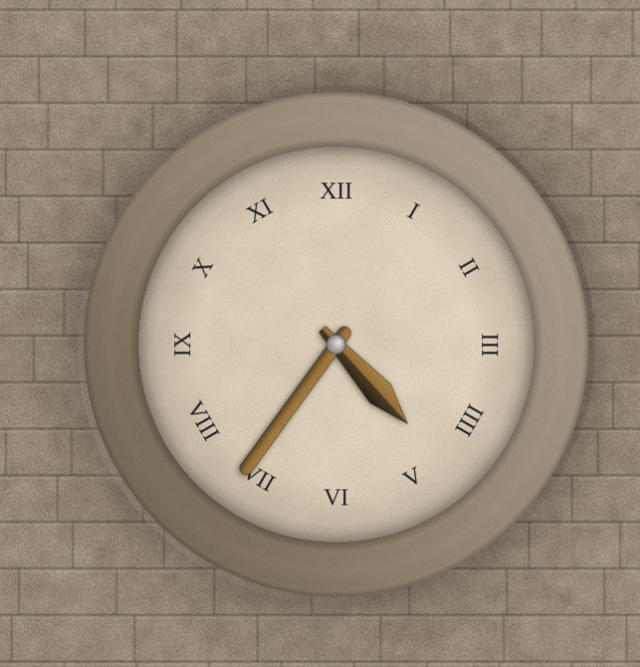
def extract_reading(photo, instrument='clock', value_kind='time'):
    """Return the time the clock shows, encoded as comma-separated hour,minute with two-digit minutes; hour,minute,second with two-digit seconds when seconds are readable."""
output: 4,36
